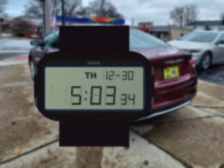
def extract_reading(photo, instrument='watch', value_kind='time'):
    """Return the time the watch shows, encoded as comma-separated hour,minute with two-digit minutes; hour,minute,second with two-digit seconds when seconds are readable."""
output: 5,03,34
